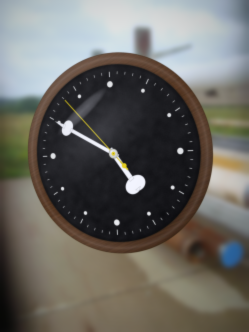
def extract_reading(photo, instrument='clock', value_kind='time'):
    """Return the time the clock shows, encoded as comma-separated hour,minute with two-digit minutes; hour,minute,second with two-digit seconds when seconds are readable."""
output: 4,49,53
